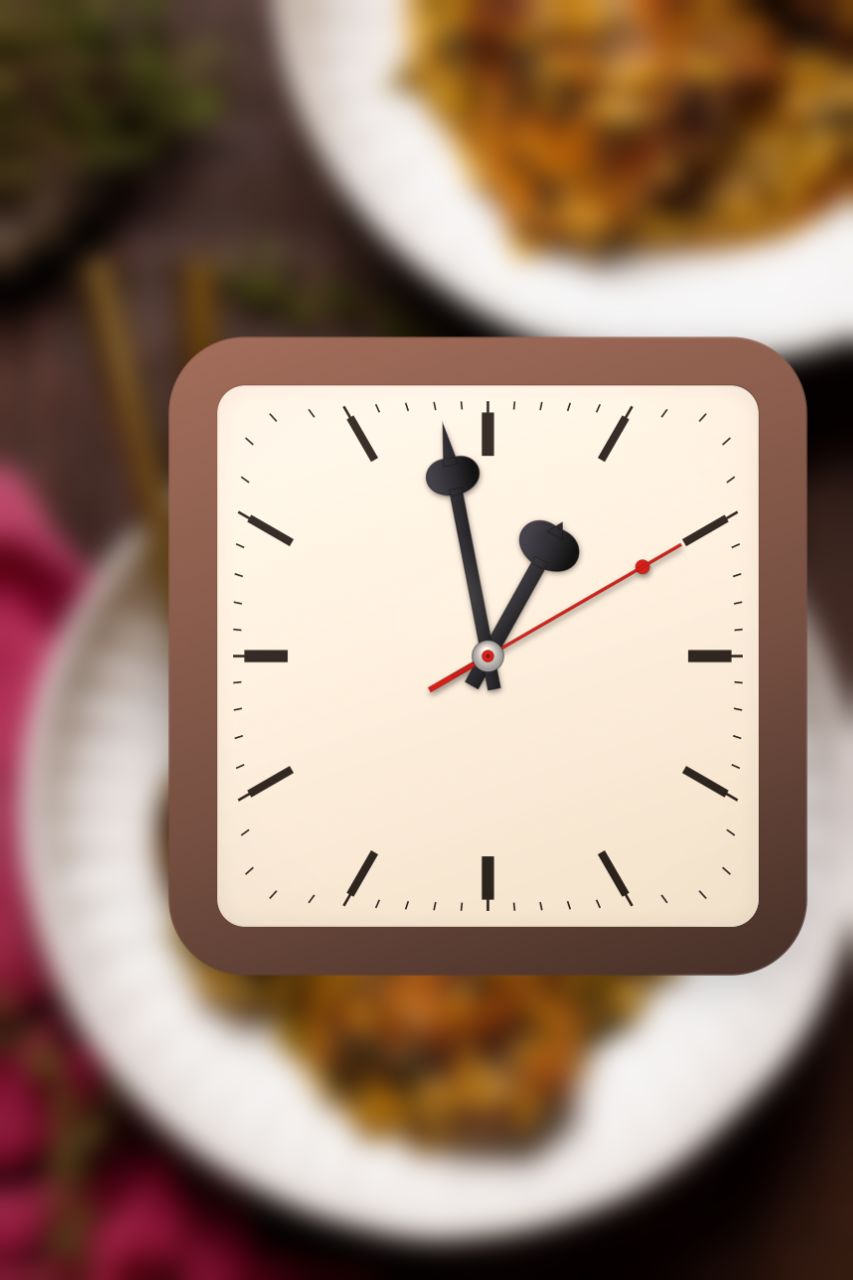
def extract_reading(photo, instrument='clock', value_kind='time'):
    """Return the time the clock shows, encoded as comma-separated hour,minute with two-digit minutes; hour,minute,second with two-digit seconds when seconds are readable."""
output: 12,58,10
